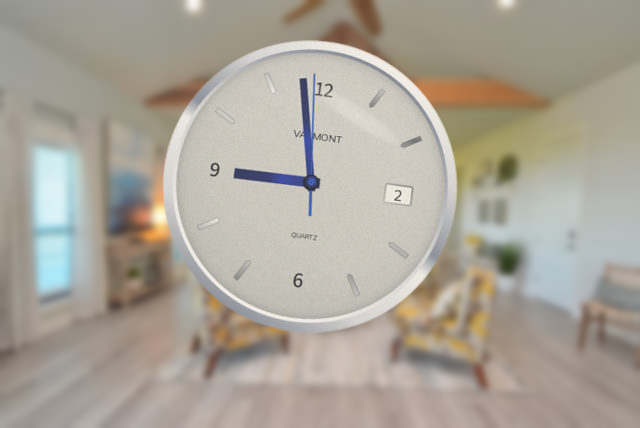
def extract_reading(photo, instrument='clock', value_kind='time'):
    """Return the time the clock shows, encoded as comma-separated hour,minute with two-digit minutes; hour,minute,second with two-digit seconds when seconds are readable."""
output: 8,57,59
